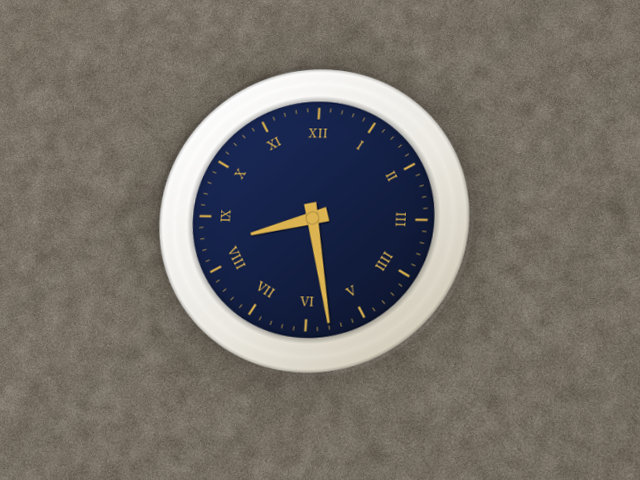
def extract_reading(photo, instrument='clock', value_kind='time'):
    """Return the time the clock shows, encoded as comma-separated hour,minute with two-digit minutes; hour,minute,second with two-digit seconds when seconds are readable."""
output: 8,28
